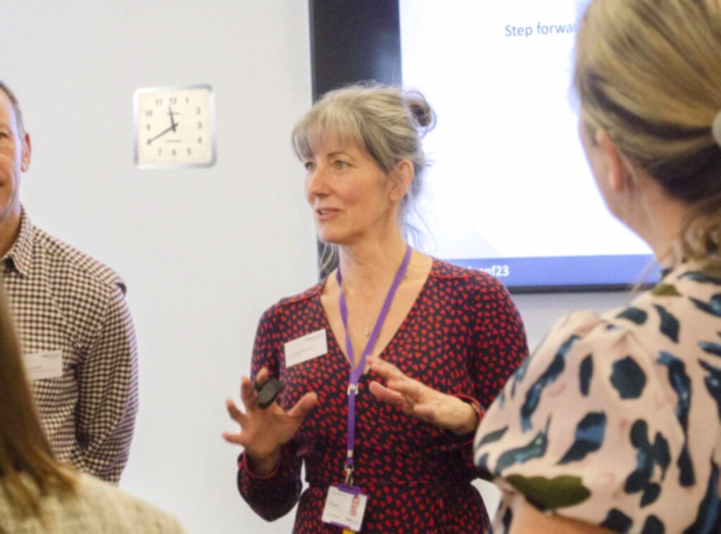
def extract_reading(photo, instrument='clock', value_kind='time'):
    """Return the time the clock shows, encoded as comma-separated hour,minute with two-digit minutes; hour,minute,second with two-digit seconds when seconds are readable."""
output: 11,40
